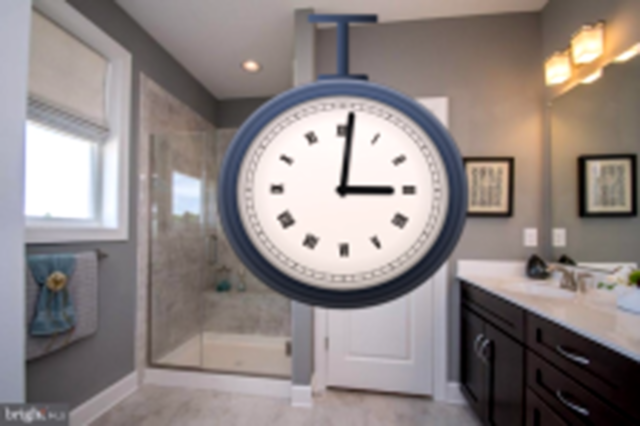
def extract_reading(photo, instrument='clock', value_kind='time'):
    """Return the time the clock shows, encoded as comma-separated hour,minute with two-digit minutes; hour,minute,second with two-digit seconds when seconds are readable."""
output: 3,01
